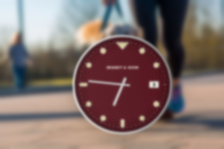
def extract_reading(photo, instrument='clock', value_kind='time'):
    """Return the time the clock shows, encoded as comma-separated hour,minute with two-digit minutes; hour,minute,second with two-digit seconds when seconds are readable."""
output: 6,46
